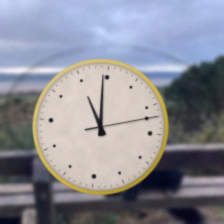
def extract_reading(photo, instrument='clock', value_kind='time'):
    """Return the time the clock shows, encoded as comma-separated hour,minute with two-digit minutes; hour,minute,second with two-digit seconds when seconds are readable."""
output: 10,59,12
